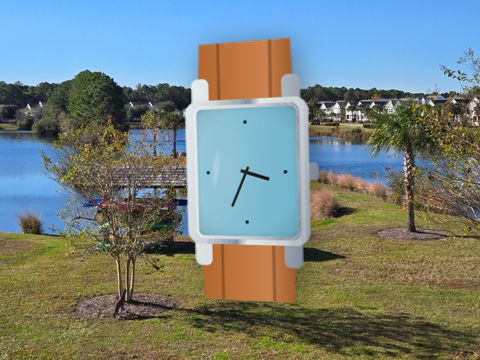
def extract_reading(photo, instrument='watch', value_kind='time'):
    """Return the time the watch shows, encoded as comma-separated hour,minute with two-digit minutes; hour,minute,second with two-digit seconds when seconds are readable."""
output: 3,34
